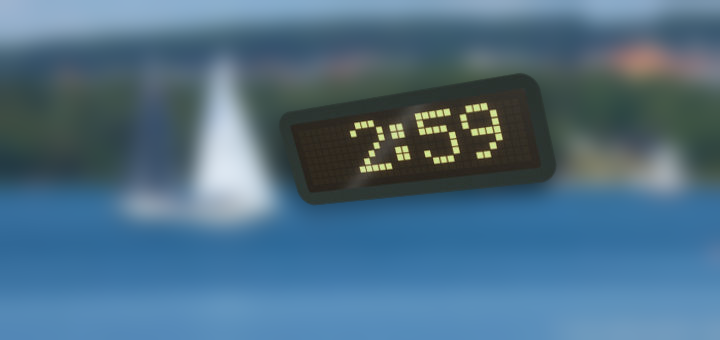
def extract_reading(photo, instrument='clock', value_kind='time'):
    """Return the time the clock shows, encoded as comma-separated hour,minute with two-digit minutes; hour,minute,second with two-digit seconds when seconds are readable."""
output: 2,59
